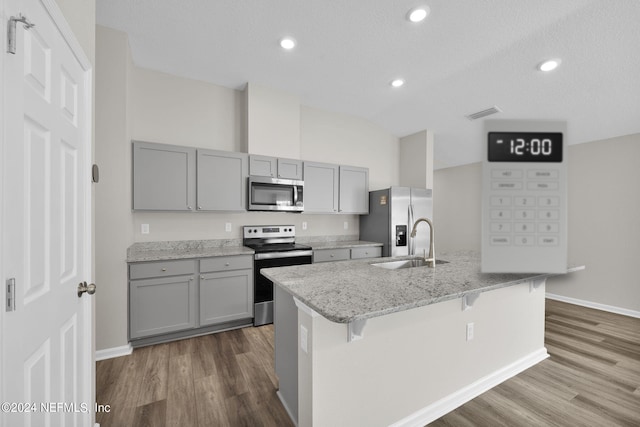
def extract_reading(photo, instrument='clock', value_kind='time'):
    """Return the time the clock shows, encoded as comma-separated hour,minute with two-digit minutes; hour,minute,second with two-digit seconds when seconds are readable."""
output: 12,00
